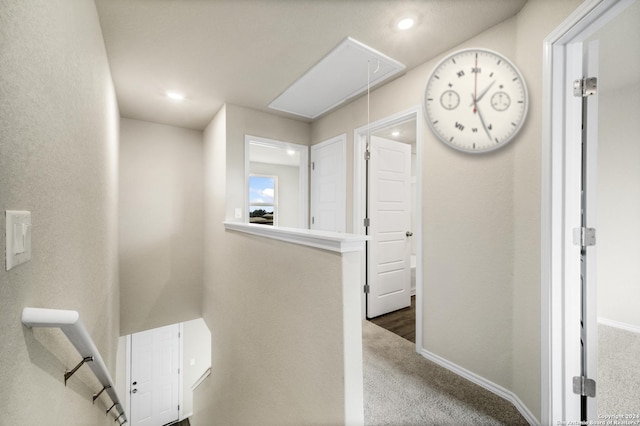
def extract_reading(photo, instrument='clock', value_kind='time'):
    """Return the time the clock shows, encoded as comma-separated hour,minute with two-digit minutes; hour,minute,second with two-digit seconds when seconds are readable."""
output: 1,26
